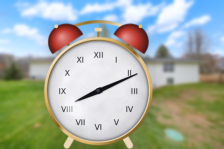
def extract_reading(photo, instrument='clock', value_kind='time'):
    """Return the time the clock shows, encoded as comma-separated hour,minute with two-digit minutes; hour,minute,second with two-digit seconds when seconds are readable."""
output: 8,11
